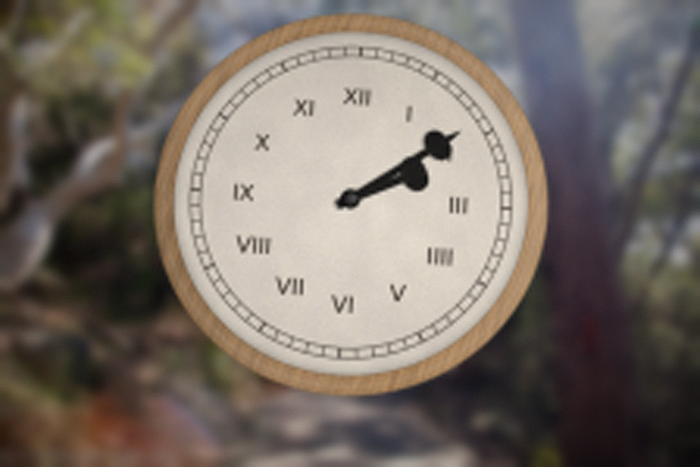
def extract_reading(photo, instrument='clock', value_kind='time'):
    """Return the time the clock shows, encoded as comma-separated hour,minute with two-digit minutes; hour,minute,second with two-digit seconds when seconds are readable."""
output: 2,09
